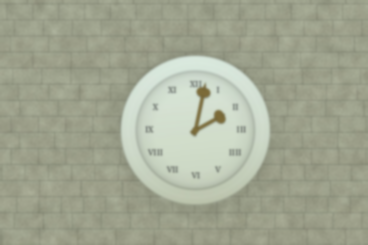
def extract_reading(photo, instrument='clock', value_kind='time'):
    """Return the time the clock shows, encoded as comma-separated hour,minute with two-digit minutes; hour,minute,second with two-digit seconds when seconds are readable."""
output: 2,02
